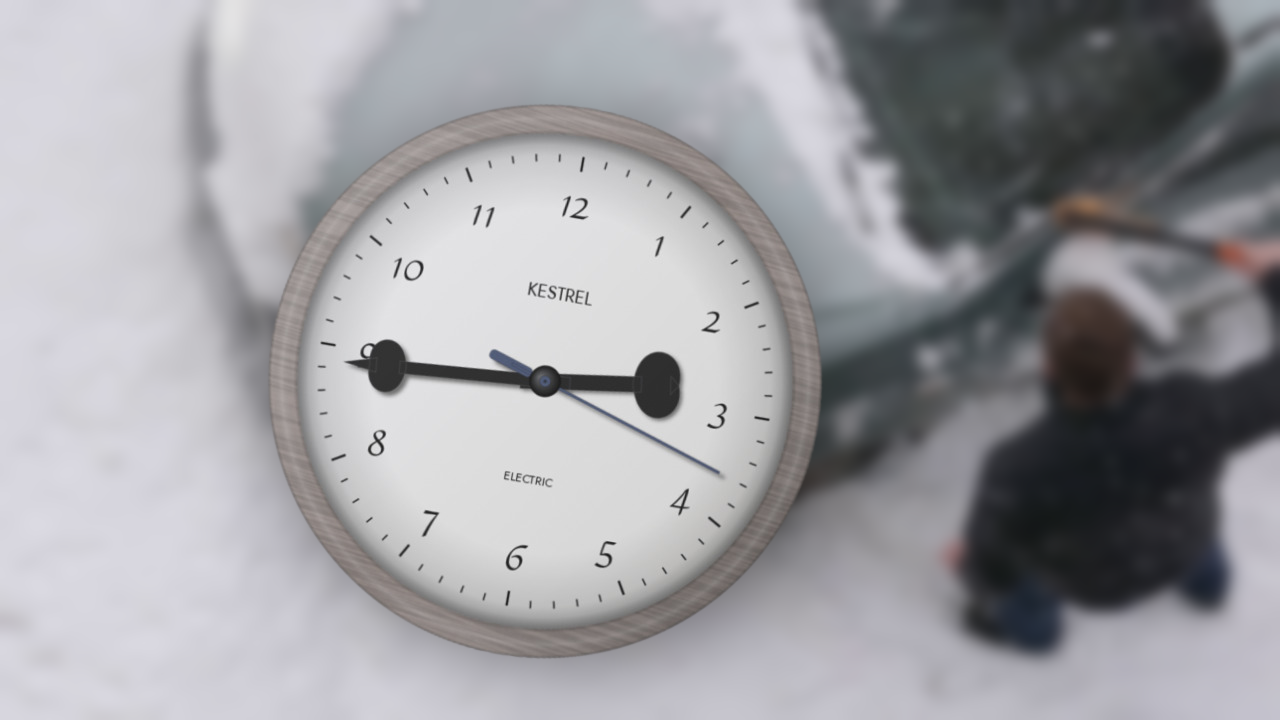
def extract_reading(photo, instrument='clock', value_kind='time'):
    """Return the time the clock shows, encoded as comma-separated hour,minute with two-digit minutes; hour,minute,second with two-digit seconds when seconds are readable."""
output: 2,44,18
